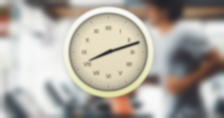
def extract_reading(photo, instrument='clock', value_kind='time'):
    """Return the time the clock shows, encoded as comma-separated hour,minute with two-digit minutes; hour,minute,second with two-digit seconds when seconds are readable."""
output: 8,12
